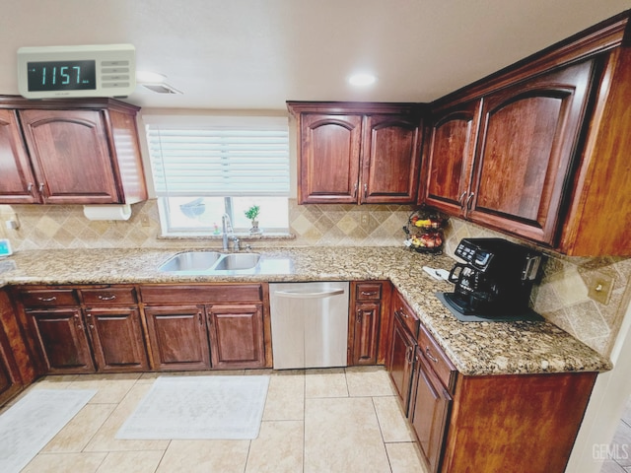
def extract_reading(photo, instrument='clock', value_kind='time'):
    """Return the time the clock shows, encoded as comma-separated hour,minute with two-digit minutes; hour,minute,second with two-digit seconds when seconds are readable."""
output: 11,57
